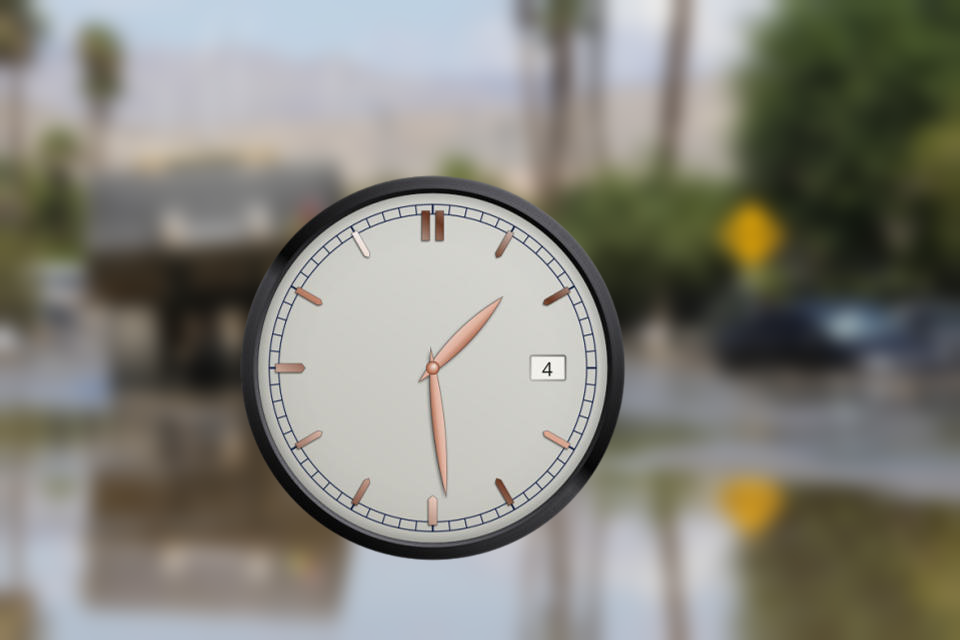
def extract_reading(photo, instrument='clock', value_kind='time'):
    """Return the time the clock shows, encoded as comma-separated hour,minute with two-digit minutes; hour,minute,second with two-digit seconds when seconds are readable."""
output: 1,29
